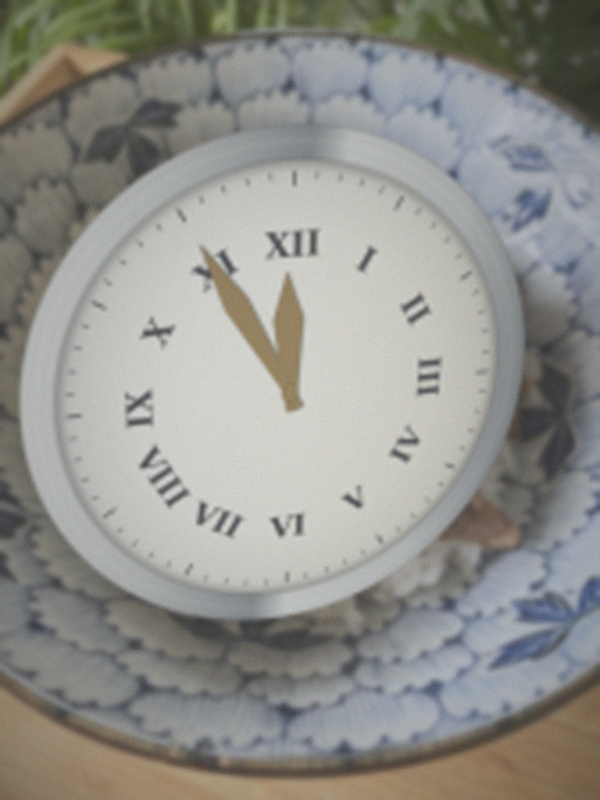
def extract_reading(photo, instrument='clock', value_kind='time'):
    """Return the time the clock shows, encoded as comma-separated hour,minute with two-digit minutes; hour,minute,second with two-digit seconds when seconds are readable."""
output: 11,55
